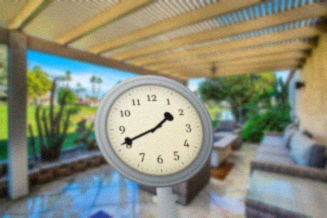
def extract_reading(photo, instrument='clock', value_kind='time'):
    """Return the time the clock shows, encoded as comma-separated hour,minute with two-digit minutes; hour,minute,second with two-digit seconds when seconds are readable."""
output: 1,41
